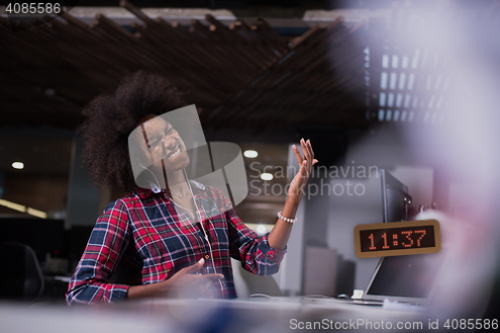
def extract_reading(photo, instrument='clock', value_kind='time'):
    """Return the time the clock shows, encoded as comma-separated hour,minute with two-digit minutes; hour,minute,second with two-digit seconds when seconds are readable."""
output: 11,37
